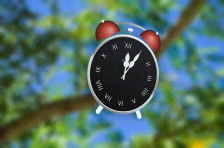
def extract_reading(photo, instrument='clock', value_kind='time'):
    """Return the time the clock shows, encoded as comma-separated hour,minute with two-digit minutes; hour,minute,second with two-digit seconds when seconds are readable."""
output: 12,05
